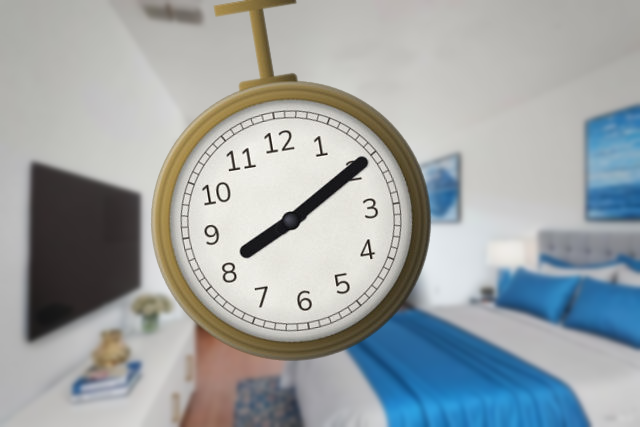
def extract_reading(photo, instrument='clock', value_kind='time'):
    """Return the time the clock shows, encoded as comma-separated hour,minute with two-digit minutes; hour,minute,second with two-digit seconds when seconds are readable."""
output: 8,10
